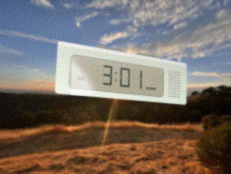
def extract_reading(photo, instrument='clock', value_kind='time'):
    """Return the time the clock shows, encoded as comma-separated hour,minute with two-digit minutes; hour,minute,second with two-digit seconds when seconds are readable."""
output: 3,01
